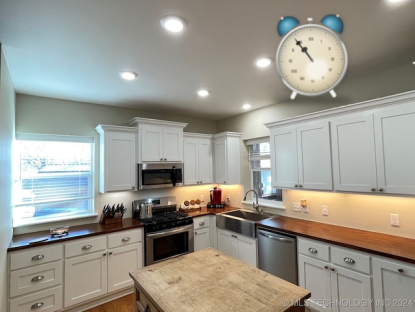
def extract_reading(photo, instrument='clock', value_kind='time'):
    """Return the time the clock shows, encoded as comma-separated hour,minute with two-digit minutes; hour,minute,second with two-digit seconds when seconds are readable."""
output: 10,54
